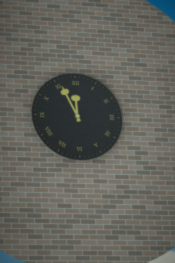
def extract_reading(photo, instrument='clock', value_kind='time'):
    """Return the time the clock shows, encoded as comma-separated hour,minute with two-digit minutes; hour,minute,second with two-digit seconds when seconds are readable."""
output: 11,56
